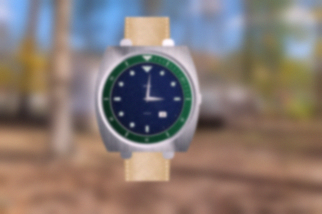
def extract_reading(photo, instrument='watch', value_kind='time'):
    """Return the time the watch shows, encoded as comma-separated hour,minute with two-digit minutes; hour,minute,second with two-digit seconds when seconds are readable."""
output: 3,01
